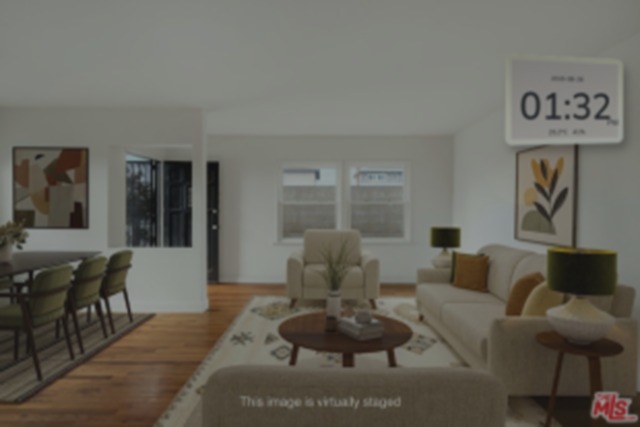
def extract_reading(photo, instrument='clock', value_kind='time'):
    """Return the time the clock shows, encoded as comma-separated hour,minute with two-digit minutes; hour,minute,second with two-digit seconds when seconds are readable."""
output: 1,32
